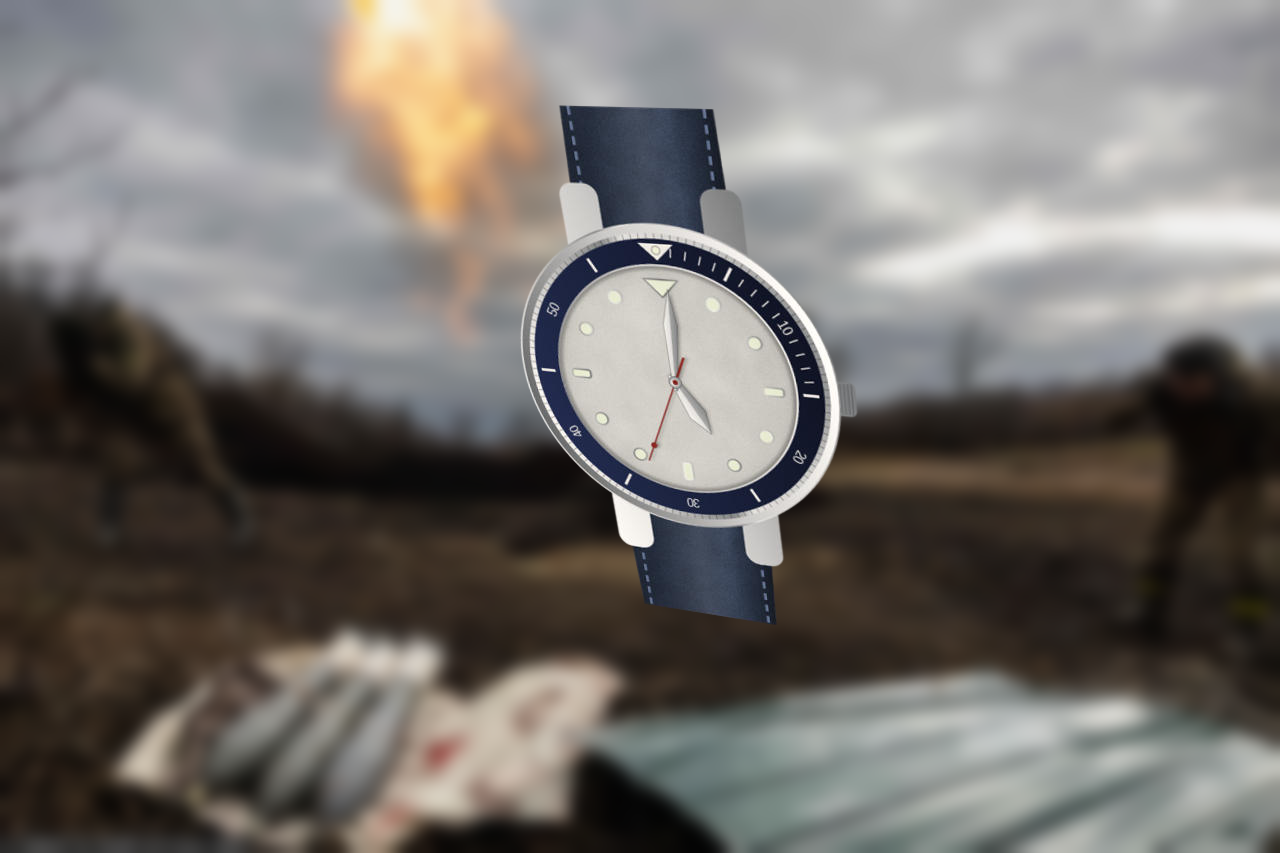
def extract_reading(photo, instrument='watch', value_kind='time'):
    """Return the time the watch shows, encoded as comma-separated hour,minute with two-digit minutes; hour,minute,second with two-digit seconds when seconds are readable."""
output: 5,00,34
